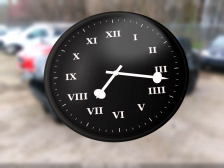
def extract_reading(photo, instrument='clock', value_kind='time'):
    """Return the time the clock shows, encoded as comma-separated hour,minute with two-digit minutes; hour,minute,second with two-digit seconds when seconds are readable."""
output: 7,17
